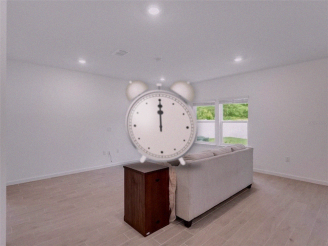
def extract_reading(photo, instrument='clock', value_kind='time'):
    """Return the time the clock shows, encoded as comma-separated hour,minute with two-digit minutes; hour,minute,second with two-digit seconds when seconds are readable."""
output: 12,00
